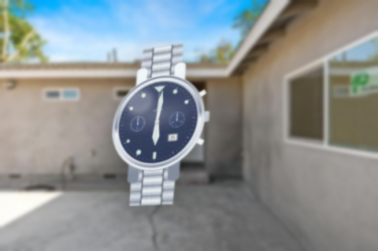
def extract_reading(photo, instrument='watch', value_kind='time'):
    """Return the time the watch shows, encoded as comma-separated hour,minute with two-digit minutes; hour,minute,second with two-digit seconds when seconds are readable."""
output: 6,01
